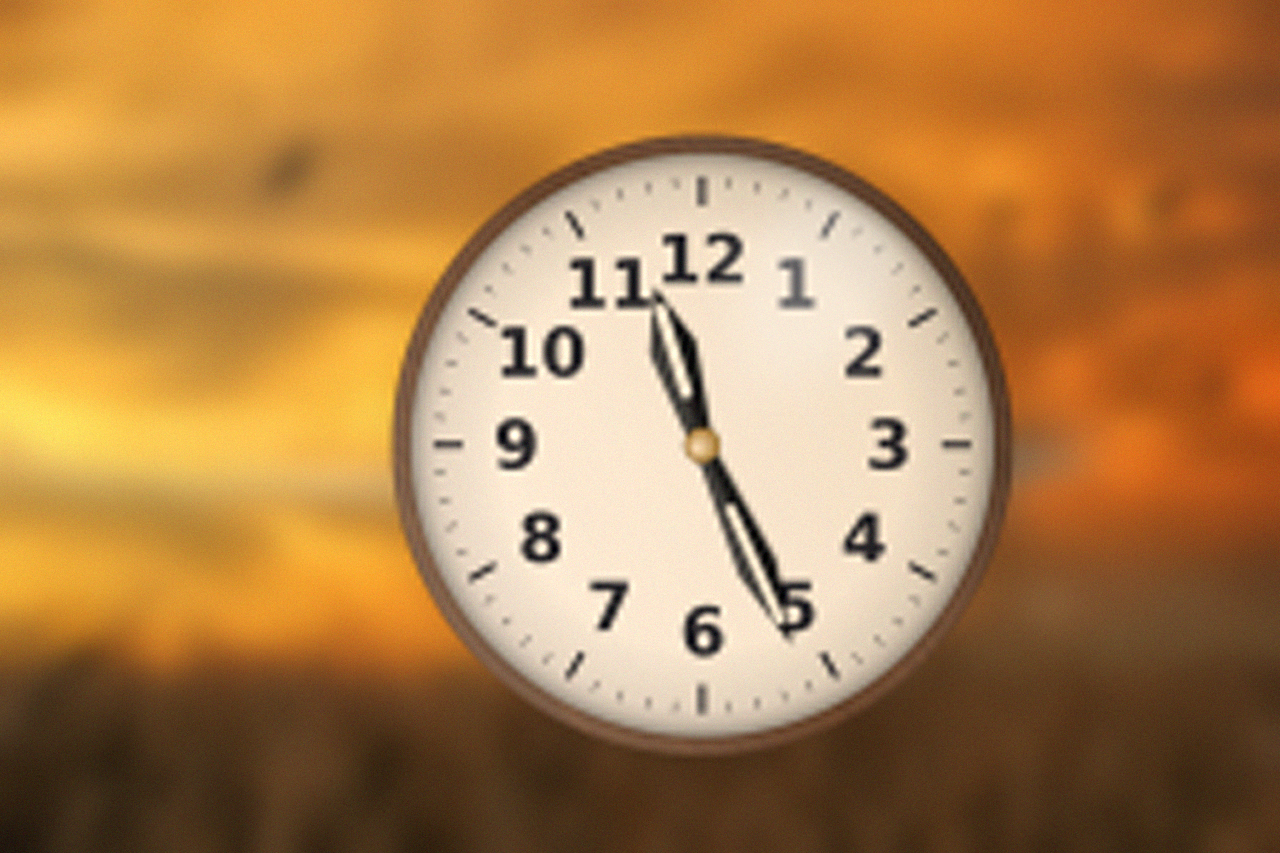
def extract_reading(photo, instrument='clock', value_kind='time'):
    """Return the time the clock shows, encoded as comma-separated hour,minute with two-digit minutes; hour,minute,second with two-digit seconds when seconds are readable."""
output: 11,26
